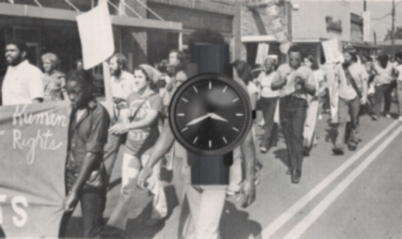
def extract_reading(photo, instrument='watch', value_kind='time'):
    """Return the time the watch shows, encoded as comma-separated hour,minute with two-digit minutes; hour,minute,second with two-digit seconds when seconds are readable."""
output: 3,41
